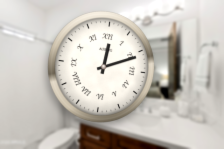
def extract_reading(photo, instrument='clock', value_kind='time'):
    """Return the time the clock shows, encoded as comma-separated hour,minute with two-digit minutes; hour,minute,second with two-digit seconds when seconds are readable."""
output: 12,11
